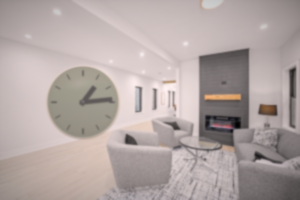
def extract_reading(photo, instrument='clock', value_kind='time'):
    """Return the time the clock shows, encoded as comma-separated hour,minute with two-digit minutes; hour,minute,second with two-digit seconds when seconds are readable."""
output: 1,14
